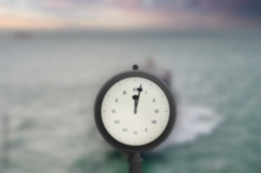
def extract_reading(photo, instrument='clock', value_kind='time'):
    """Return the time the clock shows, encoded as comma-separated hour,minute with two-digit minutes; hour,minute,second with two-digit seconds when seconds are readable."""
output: 12,02
